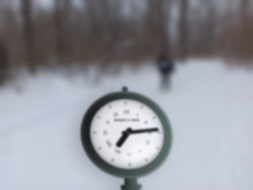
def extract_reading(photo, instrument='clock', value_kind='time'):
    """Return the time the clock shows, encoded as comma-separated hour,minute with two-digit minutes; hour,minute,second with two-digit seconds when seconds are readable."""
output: 7,14
